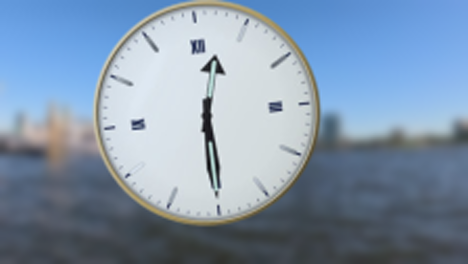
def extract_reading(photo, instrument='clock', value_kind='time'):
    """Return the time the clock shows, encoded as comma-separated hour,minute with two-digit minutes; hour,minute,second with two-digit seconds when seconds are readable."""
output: 12,30
